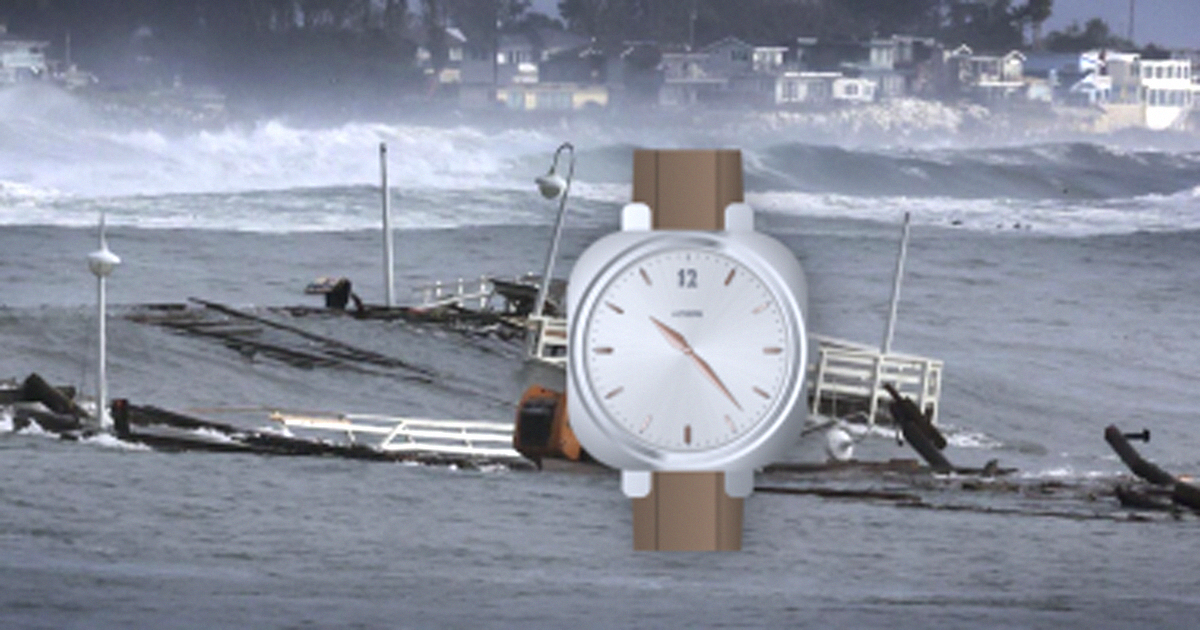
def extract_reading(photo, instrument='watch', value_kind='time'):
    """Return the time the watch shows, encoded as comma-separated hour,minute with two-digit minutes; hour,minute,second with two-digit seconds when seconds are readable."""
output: 10,23
